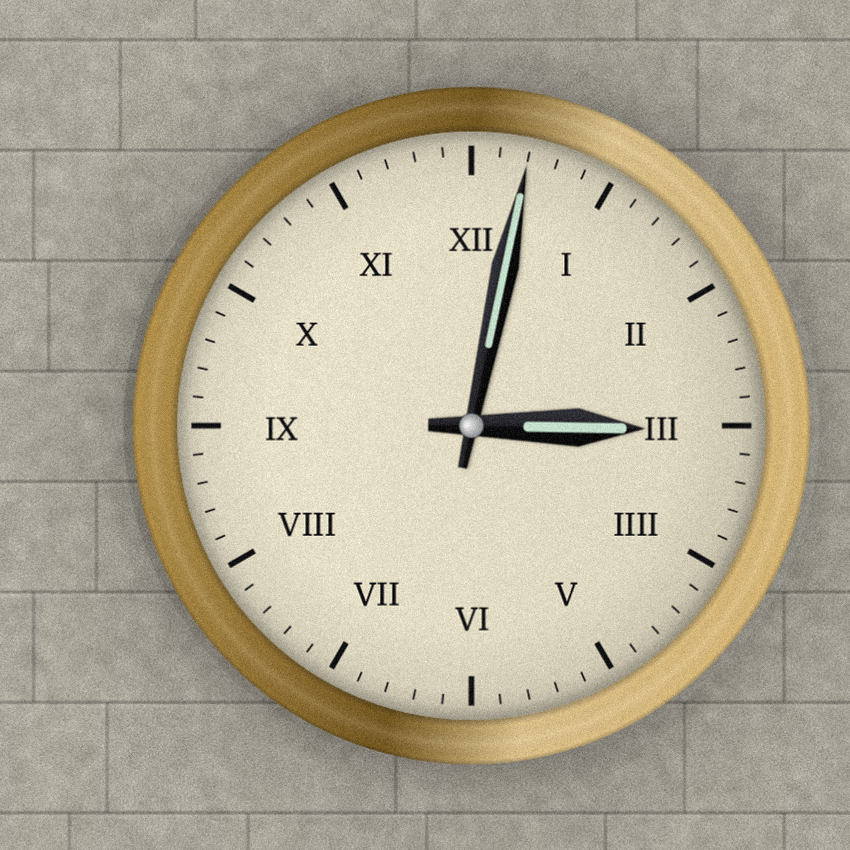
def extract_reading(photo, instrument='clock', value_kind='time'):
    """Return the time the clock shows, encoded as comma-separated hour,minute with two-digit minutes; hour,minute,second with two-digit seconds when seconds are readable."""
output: 3,02
